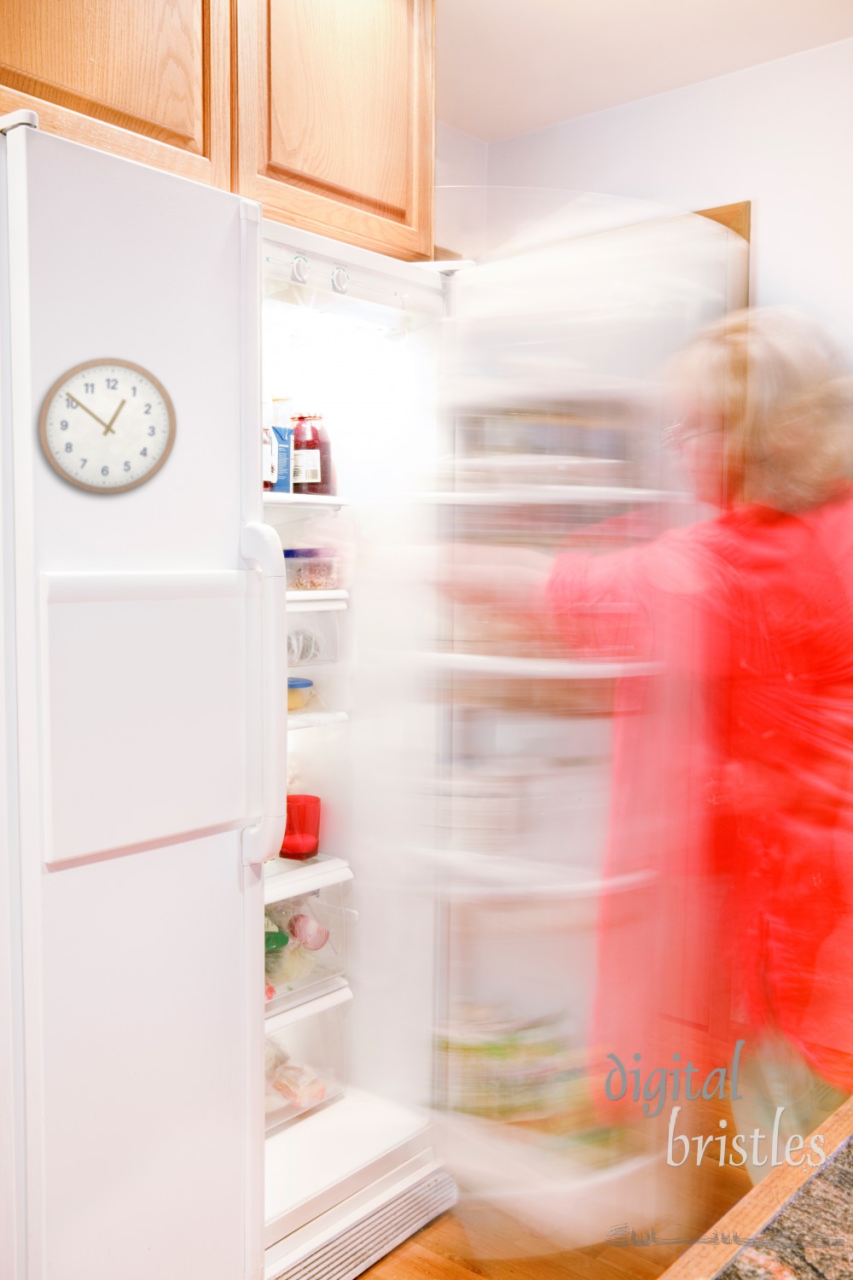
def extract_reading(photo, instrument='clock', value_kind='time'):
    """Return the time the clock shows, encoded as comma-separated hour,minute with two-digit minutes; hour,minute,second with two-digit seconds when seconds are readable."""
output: 12,51
